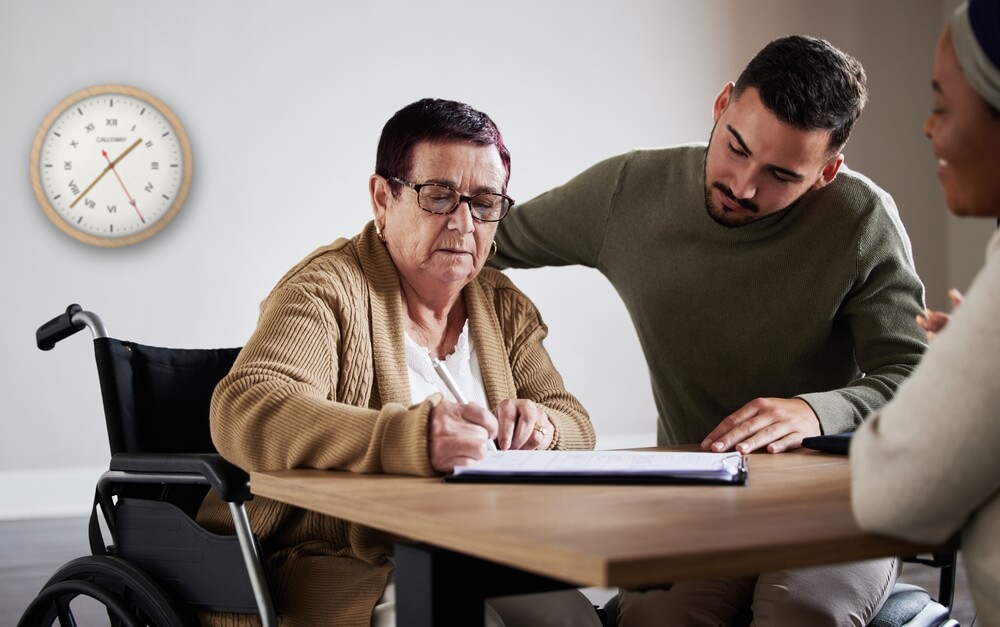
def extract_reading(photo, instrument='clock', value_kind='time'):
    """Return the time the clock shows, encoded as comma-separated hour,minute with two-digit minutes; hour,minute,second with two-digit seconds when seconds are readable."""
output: 1,37,25
